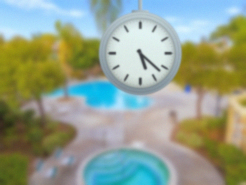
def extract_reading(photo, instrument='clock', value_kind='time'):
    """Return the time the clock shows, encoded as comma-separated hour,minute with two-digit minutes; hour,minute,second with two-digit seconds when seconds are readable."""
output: 5,22
